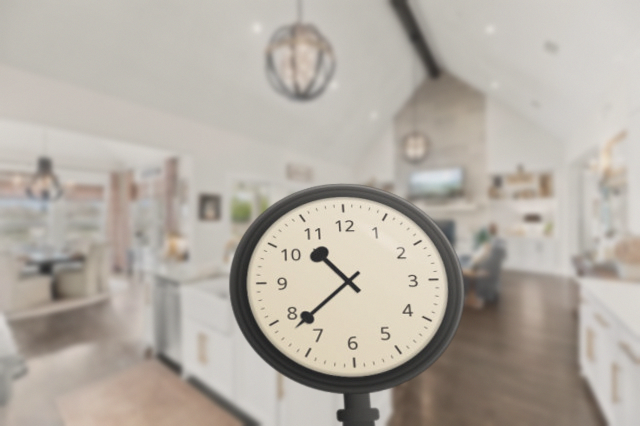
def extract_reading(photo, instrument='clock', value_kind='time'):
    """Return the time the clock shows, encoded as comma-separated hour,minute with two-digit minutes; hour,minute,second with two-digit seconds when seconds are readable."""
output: 10,38
